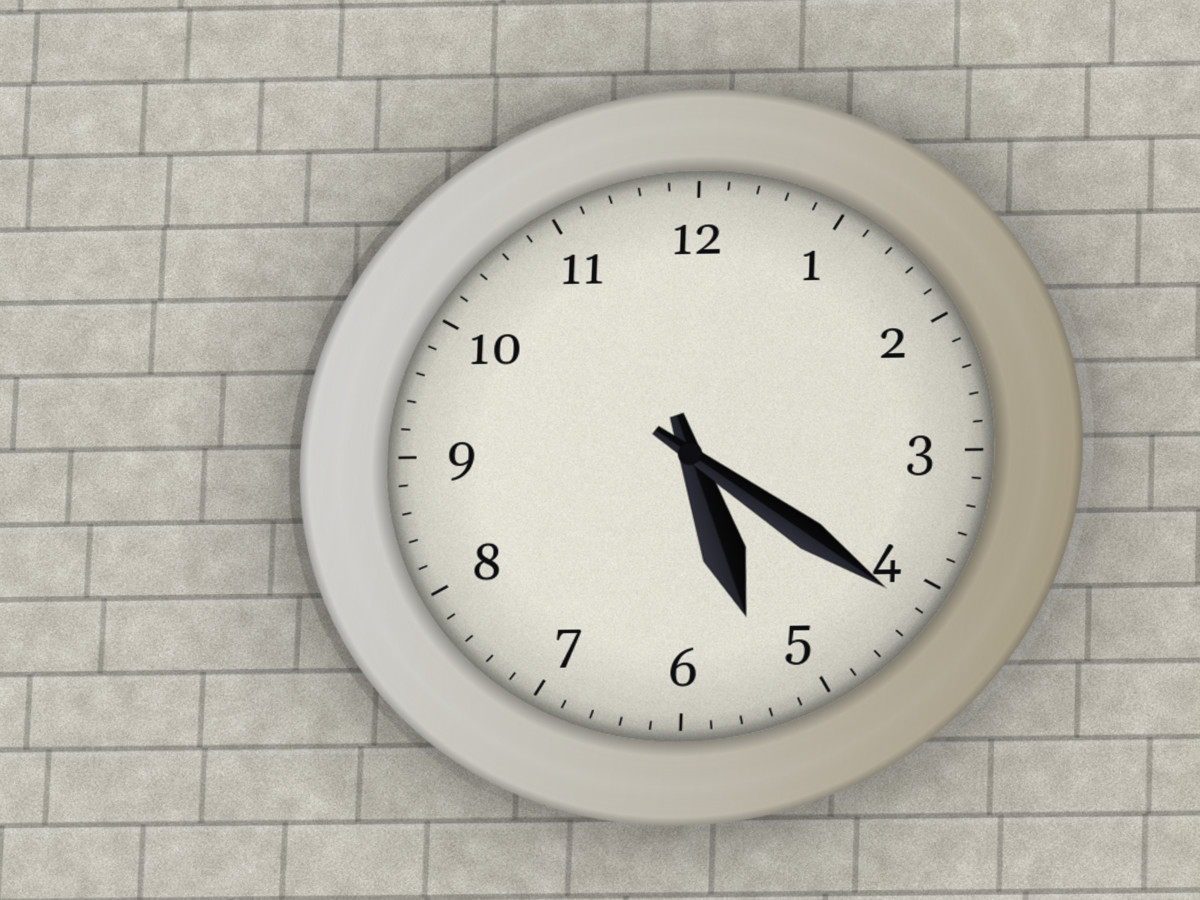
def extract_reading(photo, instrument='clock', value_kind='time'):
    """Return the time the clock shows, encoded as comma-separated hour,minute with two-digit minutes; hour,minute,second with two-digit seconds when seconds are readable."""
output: 5,21
